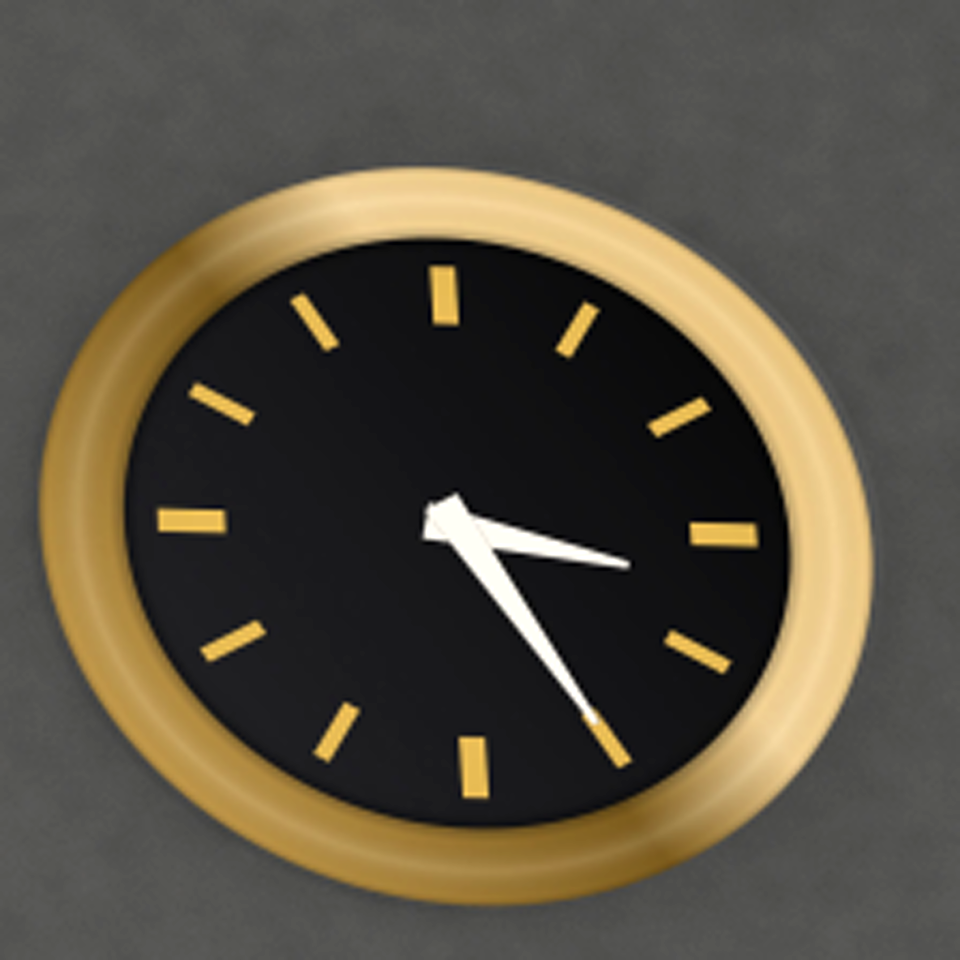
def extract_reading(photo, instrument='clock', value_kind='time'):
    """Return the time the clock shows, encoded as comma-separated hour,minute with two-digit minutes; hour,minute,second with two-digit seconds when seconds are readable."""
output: 3,25
